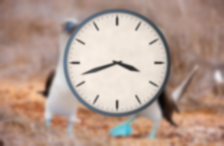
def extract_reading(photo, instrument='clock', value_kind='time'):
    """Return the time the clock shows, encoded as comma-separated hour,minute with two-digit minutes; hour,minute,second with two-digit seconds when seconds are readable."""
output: 3,42
